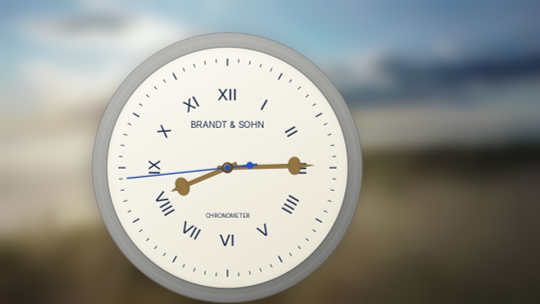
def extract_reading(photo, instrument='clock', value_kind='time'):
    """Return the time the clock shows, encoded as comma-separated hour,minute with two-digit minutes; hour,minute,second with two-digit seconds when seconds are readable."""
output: 8,14,44
